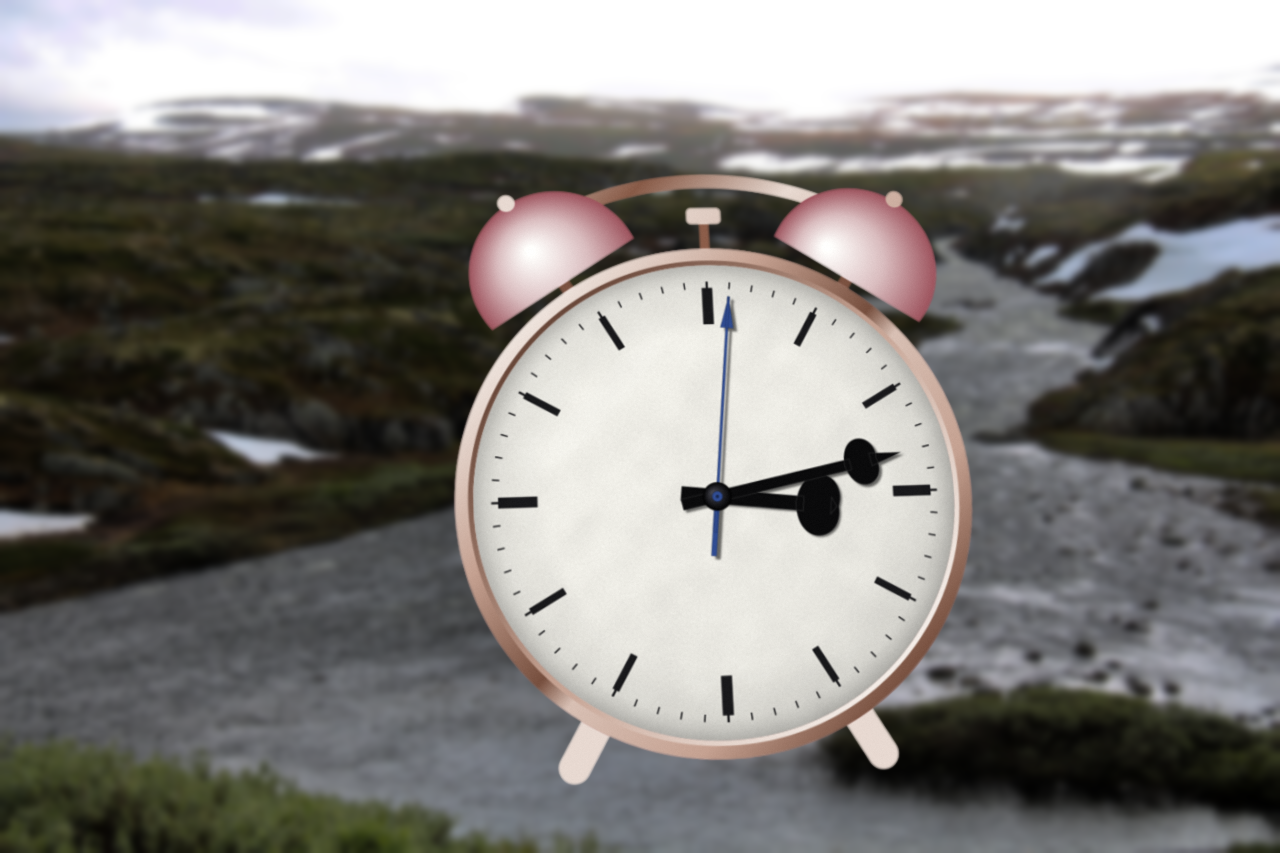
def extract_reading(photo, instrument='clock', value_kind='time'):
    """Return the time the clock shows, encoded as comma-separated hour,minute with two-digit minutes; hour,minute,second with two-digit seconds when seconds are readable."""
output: 3,13,01
